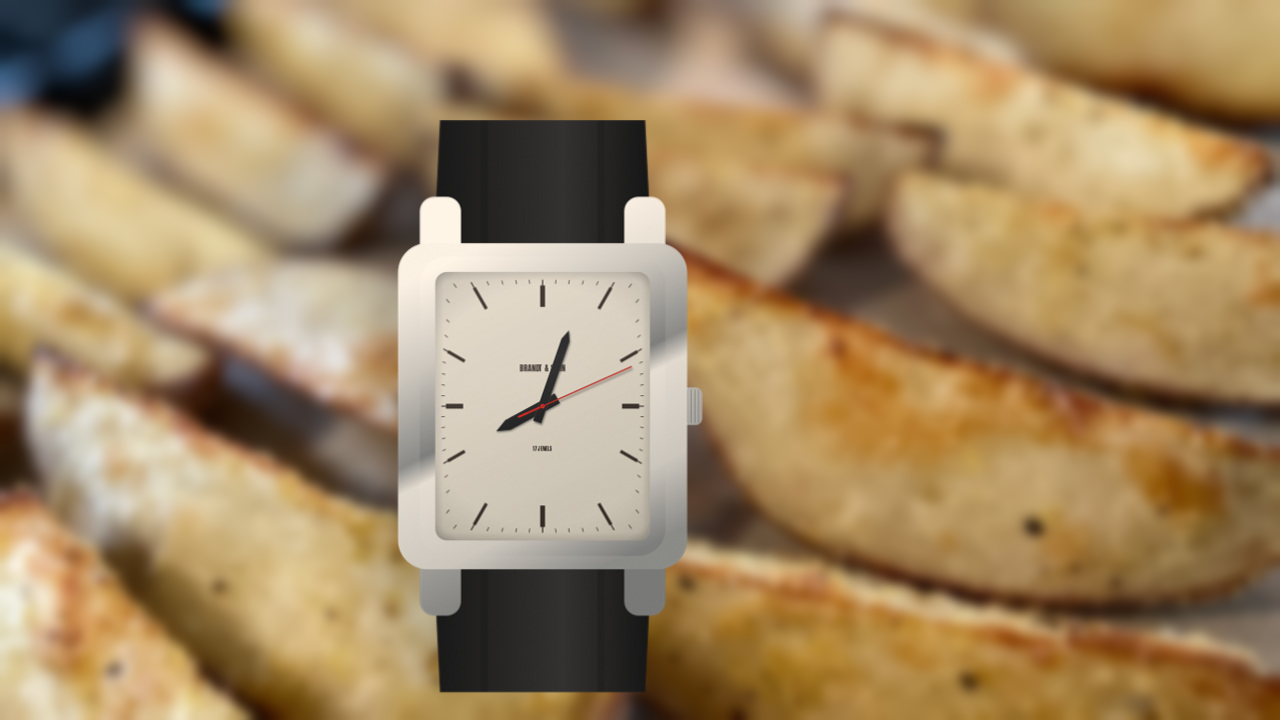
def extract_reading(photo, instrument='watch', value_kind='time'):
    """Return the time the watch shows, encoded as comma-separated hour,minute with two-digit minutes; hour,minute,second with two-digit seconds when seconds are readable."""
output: 8,03,11
